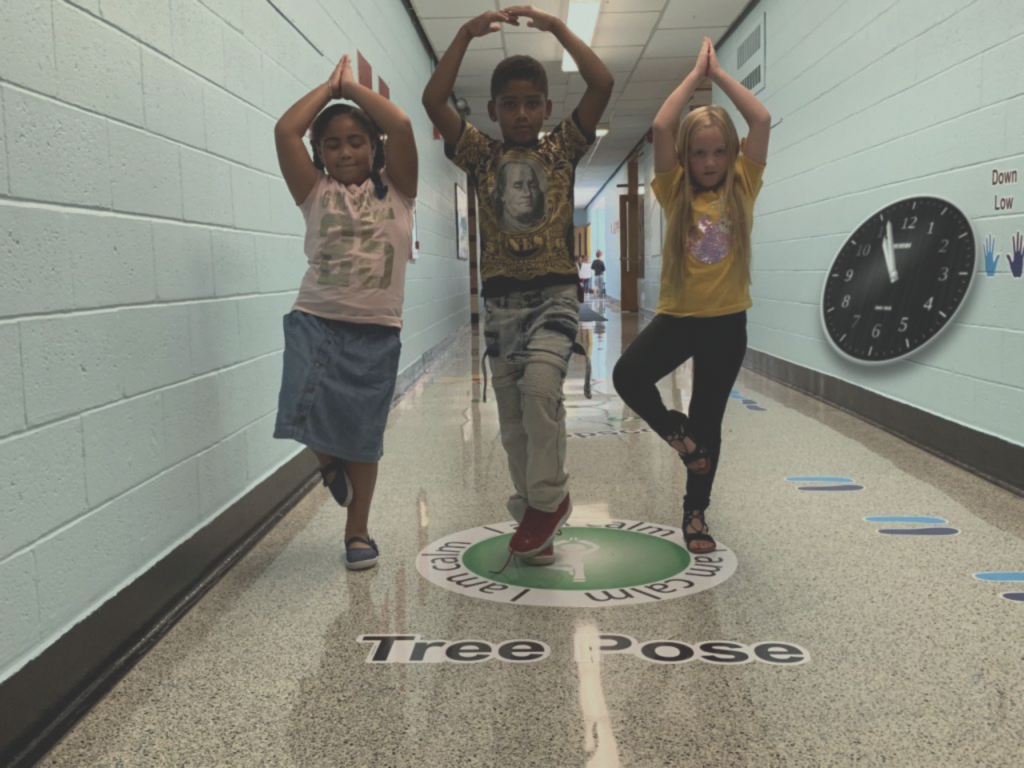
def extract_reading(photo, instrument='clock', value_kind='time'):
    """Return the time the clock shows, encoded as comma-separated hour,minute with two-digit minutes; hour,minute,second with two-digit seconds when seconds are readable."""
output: 10,56
